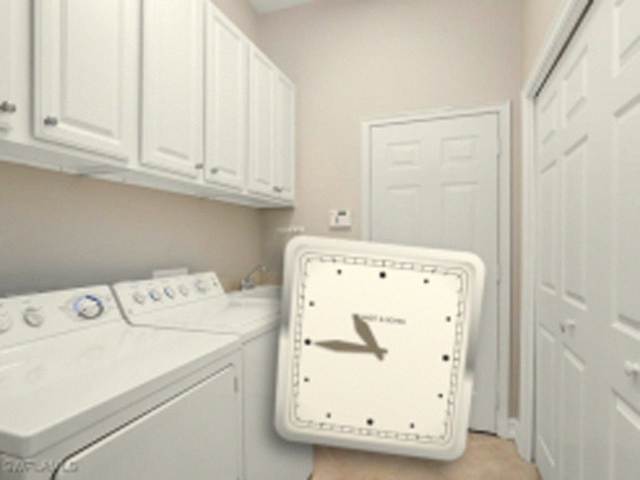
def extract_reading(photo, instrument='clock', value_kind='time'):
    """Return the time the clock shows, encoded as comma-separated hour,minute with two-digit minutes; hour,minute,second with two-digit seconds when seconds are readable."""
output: 10,45
